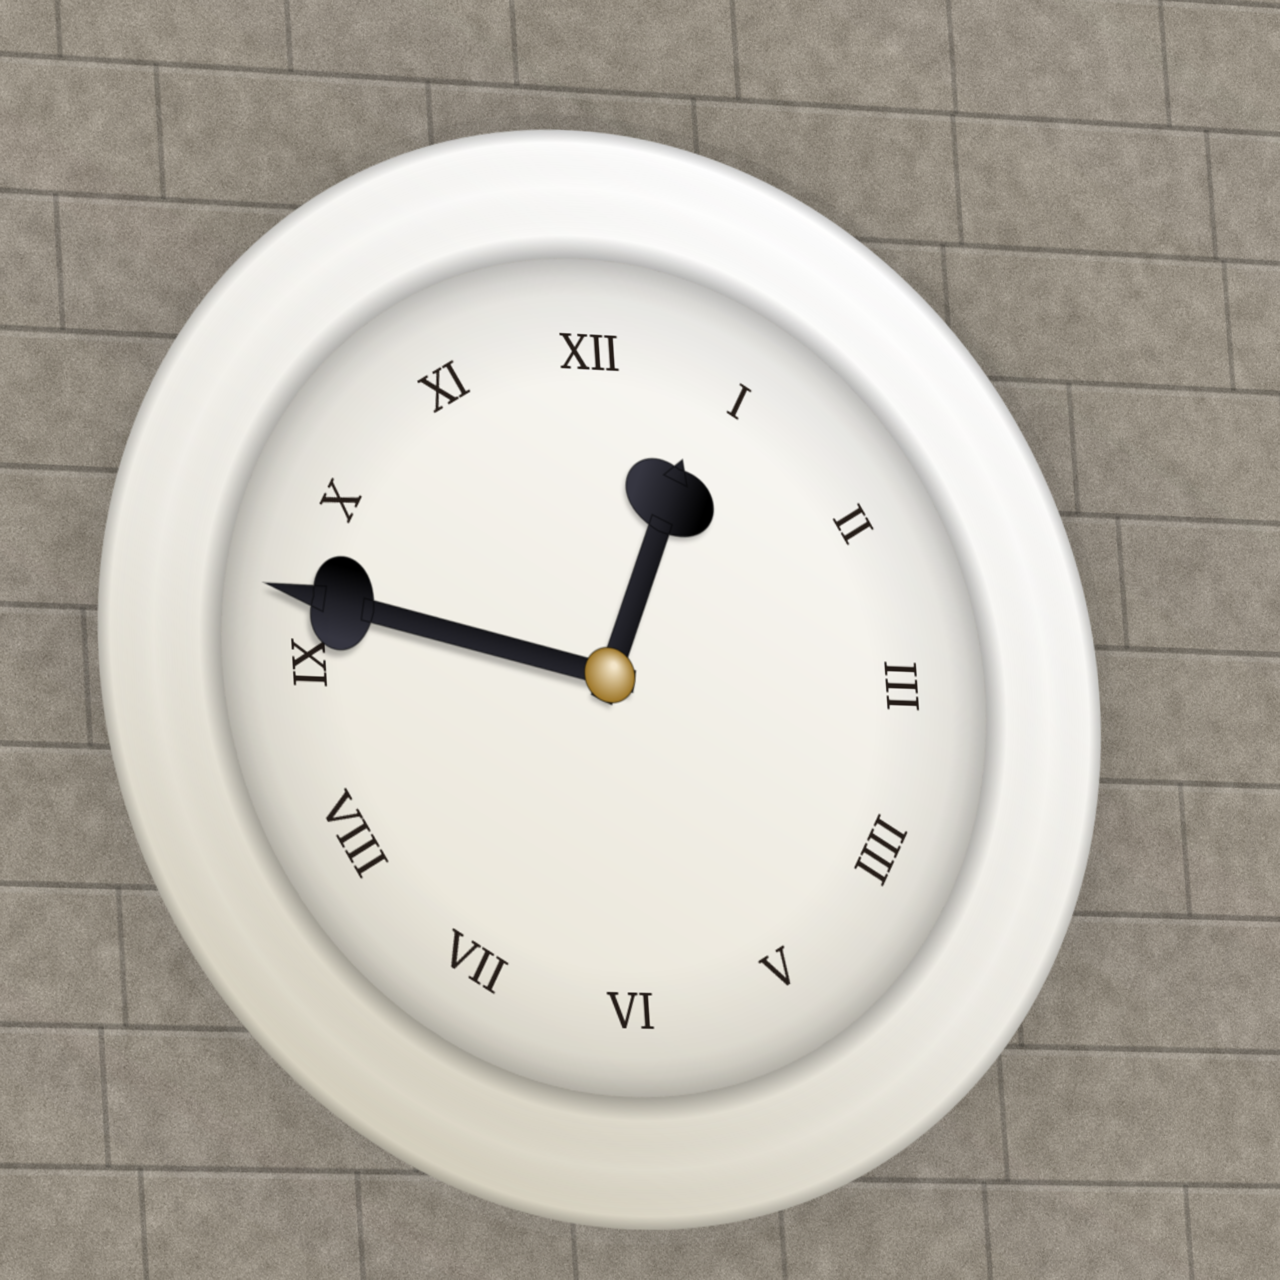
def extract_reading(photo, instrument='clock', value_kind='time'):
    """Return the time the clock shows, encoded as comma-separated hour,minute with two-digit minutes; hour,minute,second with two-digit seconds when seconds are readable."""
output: 12,47
